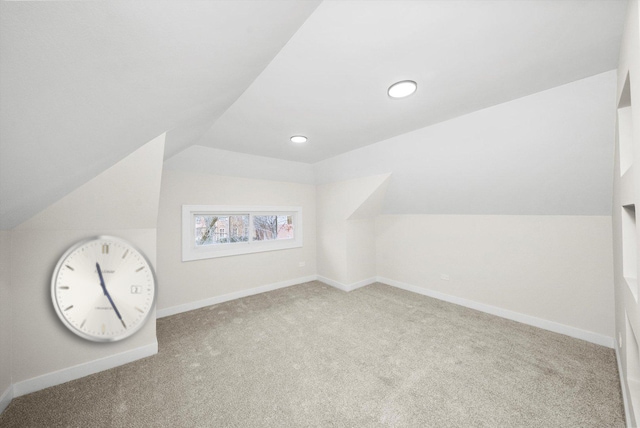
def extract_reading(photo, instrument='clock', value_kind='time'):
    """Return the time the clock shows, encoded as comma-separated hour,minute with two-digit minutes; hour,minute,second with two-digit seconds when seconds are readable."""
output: 11,25
